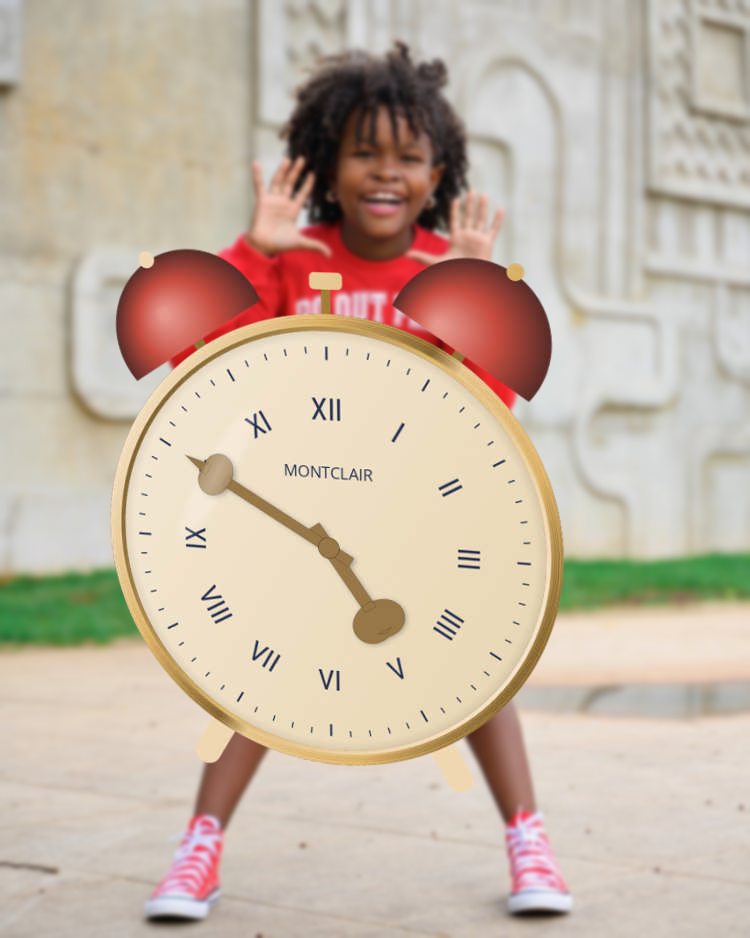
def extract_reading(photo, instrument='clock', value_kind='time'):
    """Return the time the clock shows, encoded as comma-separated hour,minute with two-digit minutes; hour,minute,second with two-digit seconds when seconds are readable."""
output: 4,50
